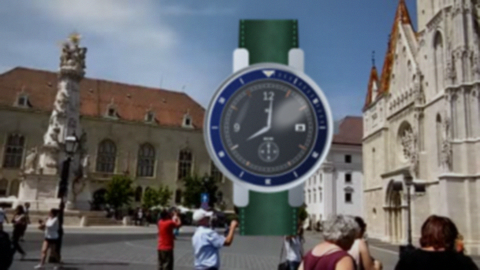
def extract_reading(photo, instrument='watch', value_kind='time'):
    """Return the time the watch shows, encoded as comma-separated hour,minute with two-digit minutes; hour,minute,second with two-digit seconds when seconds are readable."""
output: 8,01
